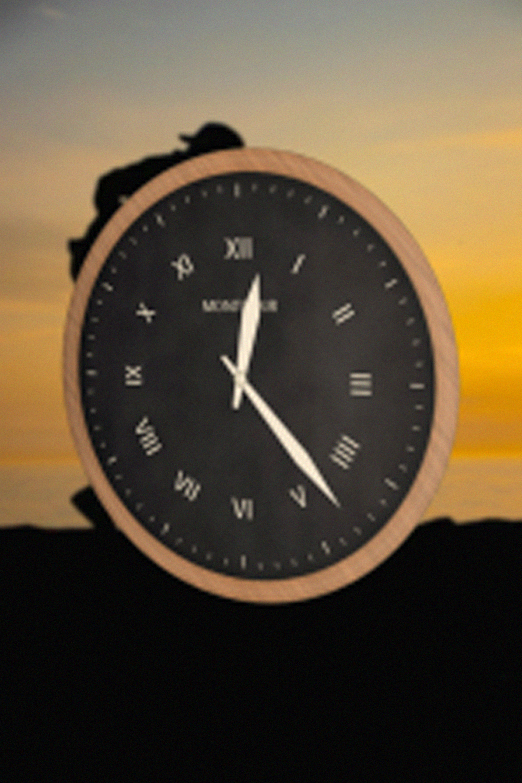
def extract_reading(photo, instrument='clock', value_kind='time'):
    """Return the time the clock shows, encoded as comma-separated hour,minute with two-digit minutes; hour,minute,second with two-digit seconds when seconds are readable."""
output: 12,23
